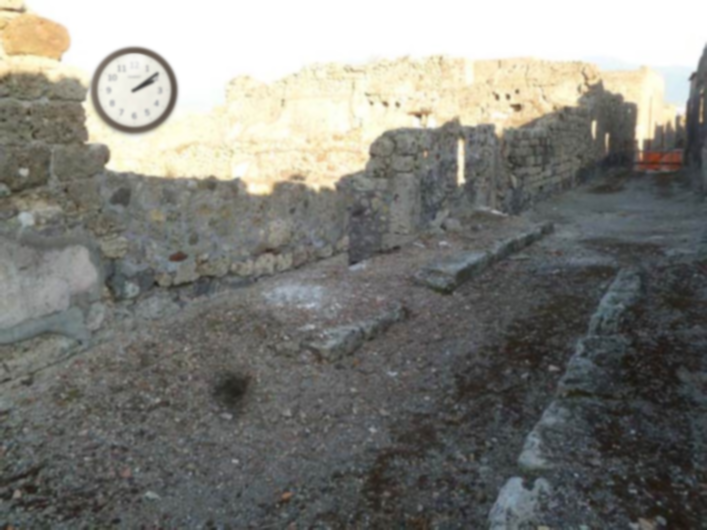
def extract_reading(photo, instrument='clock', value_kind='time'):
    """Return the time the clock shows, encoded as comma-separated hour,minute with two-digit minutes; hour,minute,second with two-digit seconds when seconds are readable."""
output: 2,09
